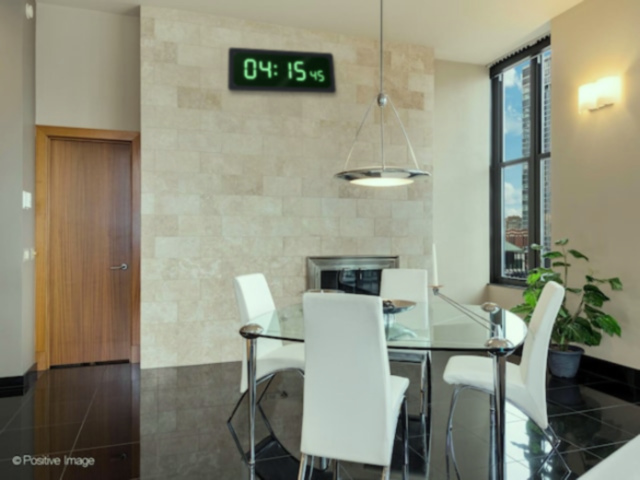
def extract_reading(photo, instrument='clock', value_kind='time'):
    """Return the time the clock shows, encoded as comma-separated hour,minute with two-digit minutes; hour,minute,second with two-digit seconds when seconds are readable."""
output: 4,15
